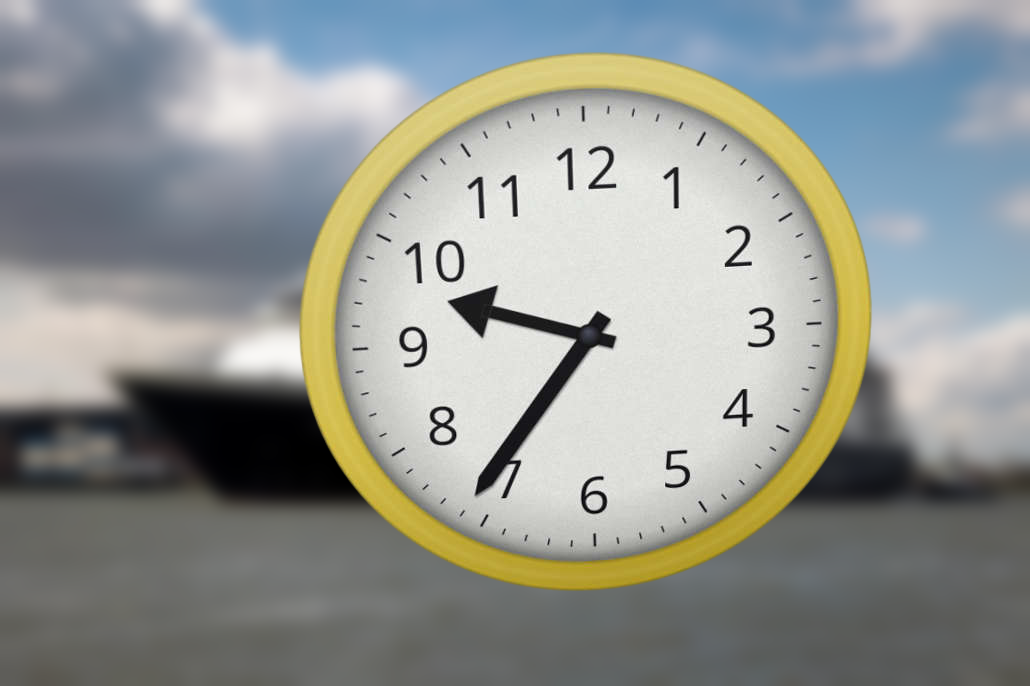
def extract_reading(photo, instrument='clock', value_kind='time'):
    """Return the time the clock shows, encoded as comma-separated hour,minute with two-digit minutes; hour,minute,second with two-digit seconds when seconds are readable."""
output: 9,36
